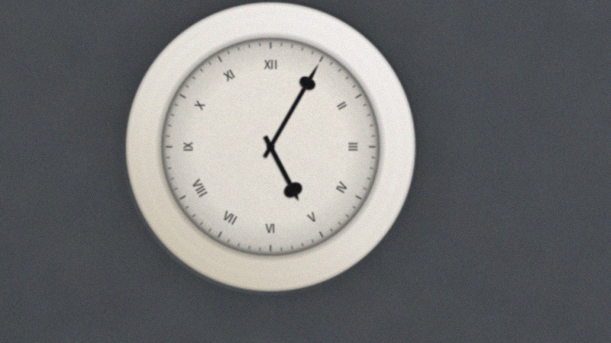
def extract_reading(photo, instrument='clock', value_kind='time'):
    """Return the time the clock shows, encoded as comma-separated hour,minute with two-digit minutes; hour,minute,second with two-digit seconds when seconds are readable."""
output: 5,05
